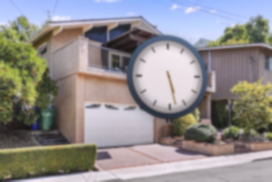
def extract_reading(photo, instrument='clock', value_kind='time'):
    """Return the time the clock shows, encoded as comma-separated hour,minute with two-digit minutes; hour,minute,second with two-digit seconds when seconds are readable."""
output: 5,28
